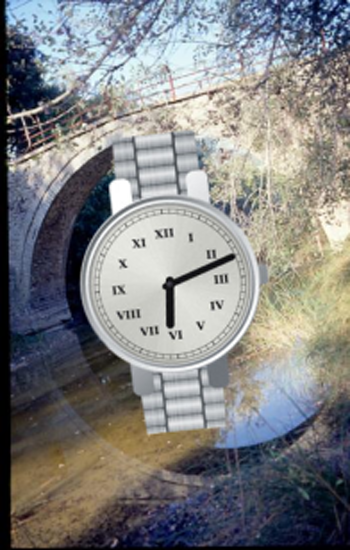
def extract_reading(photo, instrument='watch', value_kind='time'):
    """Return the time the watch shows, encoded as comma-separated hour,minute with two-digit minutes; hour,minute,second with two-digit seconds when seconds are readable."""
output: 6,12
